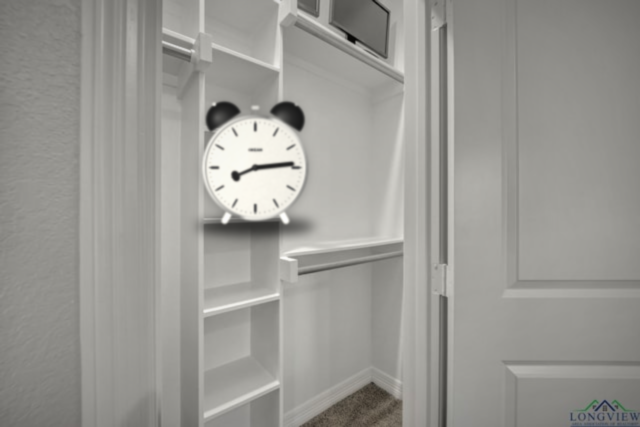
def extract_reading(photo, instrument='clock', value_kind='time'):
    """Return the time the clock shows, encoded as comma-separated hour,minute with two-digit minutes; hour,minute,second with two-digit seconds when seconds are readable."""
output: 8,14
